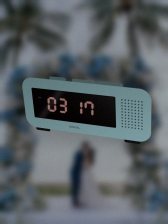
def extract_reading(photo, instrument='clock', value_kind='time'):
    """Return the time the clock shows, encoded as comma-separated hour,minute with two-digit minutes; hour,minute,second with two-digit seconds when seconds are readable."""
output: 3,17
